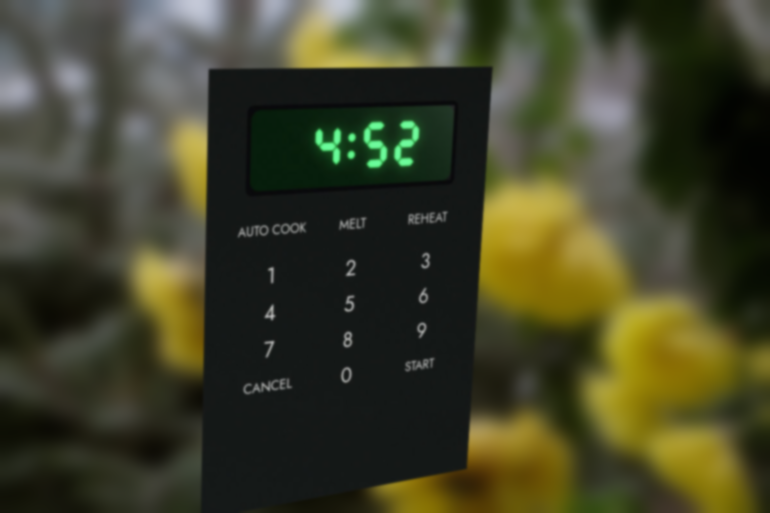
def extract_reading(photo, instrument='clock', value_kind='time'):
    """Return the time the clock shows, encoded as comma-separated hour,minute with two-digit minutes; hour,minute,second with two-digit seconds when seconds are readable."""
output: 4,52
